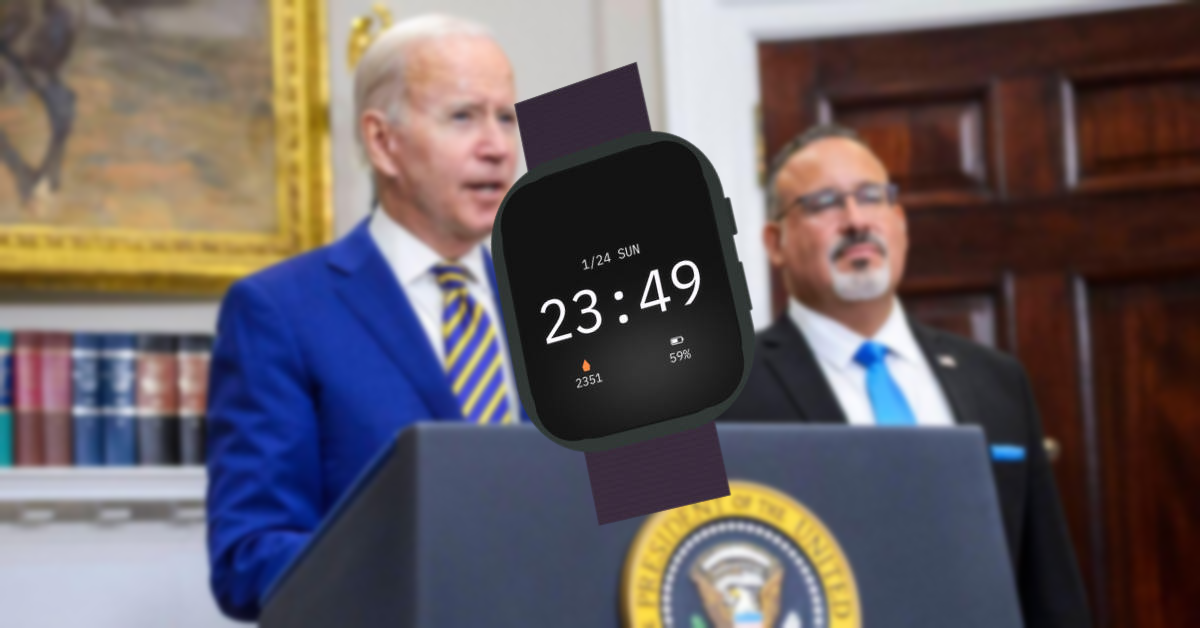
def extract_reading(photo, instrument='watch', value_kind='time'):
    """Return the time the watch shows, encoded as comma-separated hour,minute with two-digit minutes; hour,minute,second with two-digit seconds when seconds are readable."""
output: 23,49
